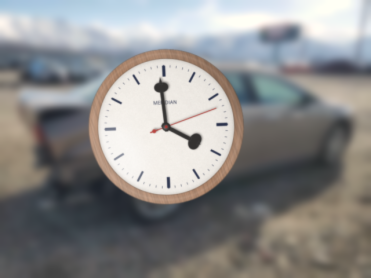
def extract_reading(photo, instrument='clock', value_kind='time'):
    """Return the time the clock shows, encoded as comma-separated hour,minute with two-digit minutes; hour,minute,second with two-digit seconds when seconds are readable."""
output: 3,59,12
